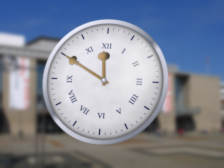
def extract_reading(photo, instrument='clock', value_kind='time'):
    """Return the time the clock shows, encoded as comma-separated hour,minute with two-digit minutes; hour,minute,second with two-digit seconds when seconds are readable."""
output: 11,50
